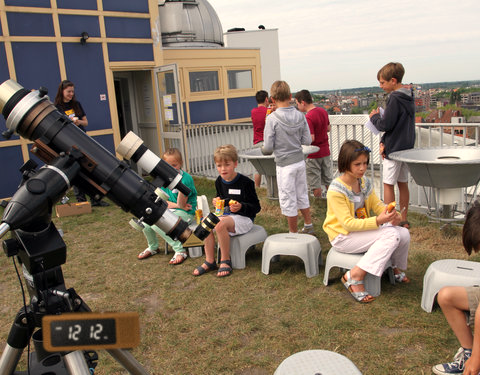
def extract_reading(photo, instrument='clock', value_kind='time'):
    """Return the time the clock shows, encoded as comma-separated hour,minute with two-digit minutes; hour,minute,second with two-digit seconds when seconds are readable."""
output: 12,12
